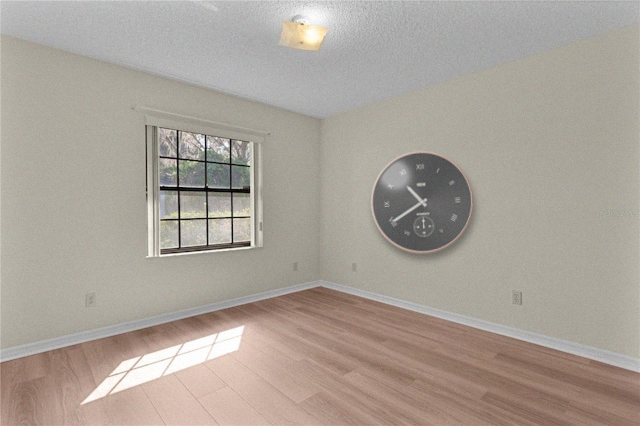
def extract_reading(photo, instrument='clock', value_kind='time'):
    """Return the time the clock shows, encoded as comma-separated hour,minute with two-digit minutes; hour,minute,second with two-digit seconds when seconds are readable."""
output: 10,40
